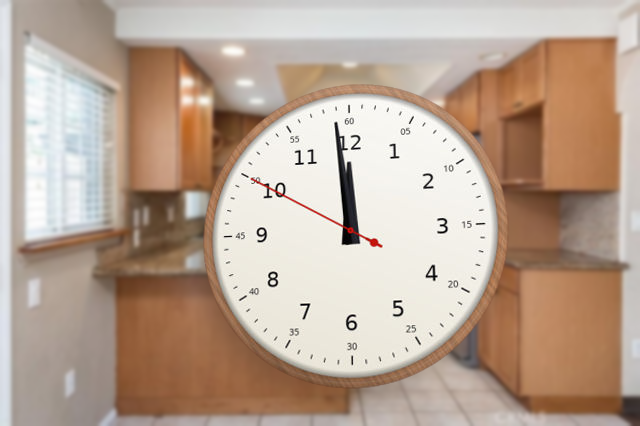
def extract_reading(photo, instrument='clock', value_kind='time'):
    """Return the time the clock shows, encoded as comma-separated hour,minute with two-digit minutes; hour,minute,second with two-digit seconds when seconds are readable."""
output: 11,58,50
